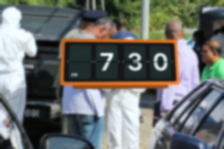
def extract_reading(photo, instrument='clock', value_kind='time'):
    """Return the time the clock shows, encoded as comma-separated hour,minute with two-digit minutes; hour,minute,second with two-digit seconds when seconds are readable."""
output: 7,30
